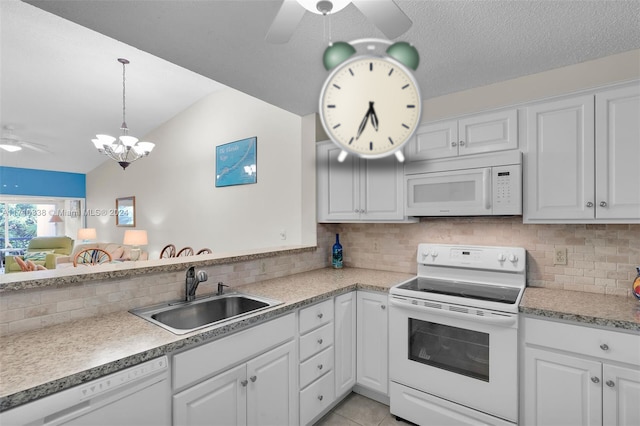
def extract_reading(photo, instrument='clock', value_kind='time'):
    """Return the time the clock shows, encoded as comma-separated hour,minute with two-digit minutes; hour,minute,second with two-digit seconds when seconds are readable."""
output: 5,34
